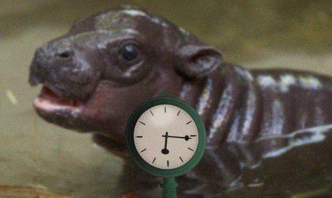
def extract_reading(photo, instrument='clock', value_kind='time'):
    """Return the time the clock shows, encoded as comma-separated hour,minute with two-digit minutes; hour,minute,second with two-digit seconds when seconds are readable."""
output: 6,16
